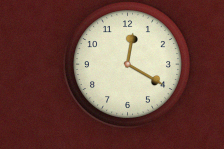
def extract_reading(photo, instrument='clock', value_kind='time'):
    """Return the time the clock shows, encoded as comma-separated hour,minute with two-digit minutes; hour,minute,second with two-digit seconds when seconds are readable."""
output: 12,20
